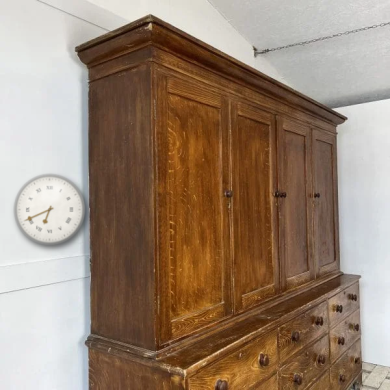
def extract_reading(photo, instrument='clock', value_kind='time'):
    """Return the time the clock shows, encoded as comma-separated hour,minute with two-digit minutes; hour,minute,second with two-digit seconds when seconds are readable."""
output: 6,41
